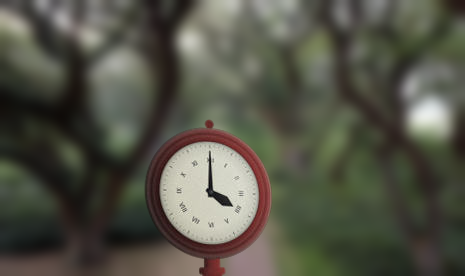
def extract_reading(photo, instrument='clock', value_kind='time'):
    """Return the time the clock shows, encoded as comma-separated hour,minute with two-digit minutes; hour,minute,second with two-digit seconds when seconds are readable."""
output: 4,00
